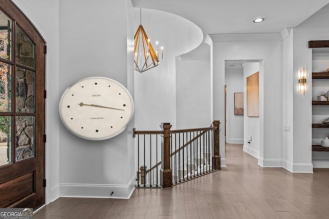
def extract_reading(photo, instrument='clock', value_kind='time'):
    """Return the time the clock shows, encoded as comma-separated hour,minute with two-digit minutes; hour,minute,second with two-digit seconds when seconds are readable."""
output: 9,17
